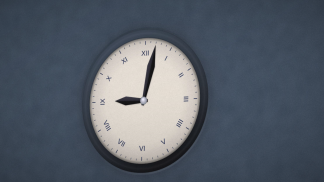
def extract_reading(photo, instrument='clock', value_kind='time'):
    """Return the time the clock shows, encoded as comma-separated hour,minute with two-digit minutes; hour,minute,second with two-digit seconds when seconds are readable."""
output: 9,02
